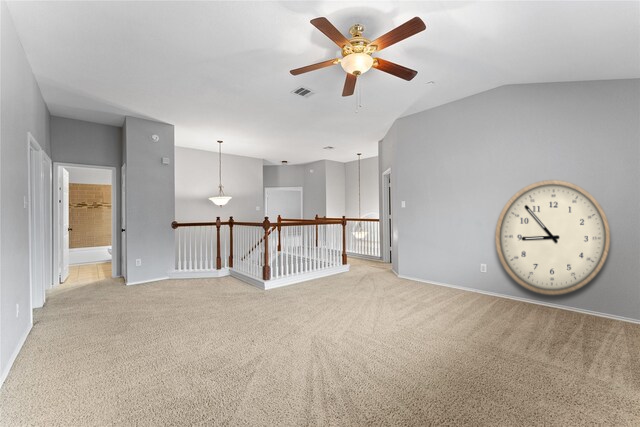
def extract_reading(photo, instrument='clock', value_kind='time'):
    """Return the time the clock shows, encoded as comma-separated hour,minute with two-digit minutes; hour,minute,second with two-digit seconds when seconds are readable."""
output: 8,53
